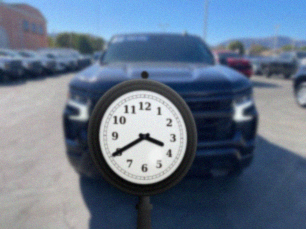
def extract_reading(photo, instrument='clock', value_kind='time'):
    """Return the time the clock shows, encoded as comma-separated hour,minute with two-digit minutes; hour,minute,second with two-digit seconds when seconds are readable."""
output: 3,40
